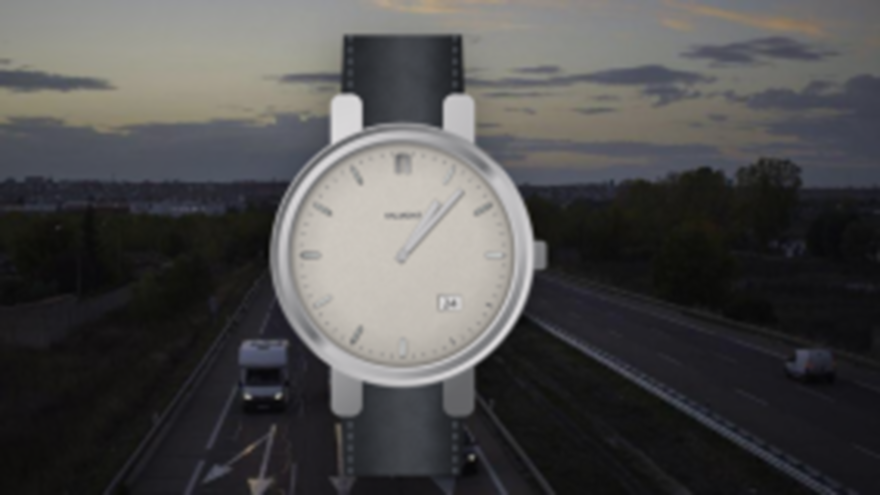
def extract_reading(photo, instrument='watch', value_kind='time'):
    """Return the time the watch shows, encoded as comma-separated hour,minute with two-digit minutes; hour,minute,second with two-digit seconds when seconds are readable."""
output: 1,07
